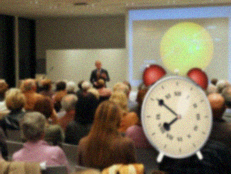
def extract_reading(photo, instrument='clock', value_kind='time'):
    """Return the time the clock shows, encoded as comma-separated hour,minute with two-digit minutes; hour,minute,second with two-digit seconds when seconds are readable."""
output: 7,51
